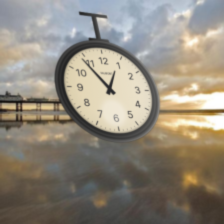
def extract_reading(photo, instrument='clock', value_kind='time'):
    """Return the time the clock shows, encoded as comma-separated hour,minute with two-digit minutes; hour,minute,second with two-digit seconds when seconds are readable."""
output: 12,54
